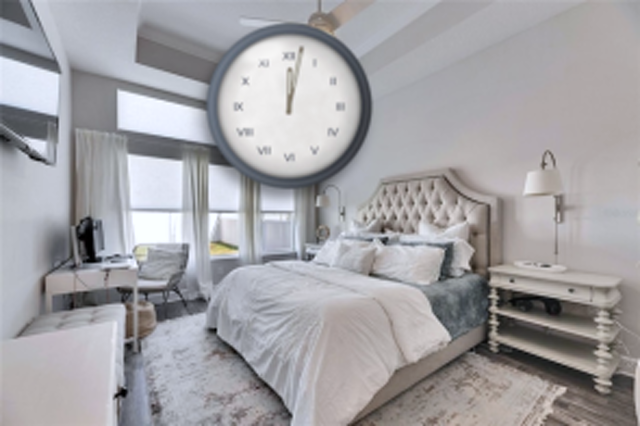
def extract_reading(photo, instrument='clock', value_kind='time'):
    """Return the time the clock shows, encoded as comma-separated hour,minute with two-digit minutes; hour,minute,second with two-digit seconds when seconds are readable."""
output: 12,02
